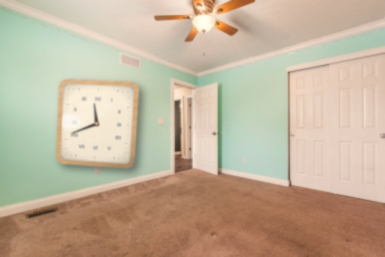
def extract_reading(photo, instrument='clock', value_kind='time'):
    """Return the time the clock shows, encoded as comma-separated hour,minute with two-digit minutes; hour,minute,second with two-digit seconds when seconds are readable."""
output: 11,41
